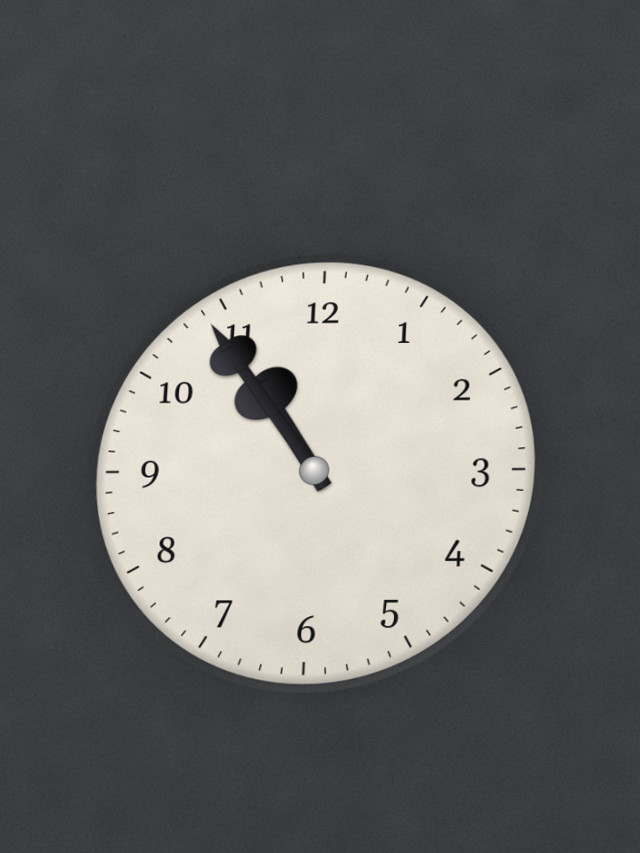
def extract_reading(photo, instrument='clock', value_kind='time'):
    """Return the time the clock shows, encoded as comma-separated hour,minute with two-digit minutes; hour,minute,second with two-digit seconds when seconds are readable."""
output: 10,54
